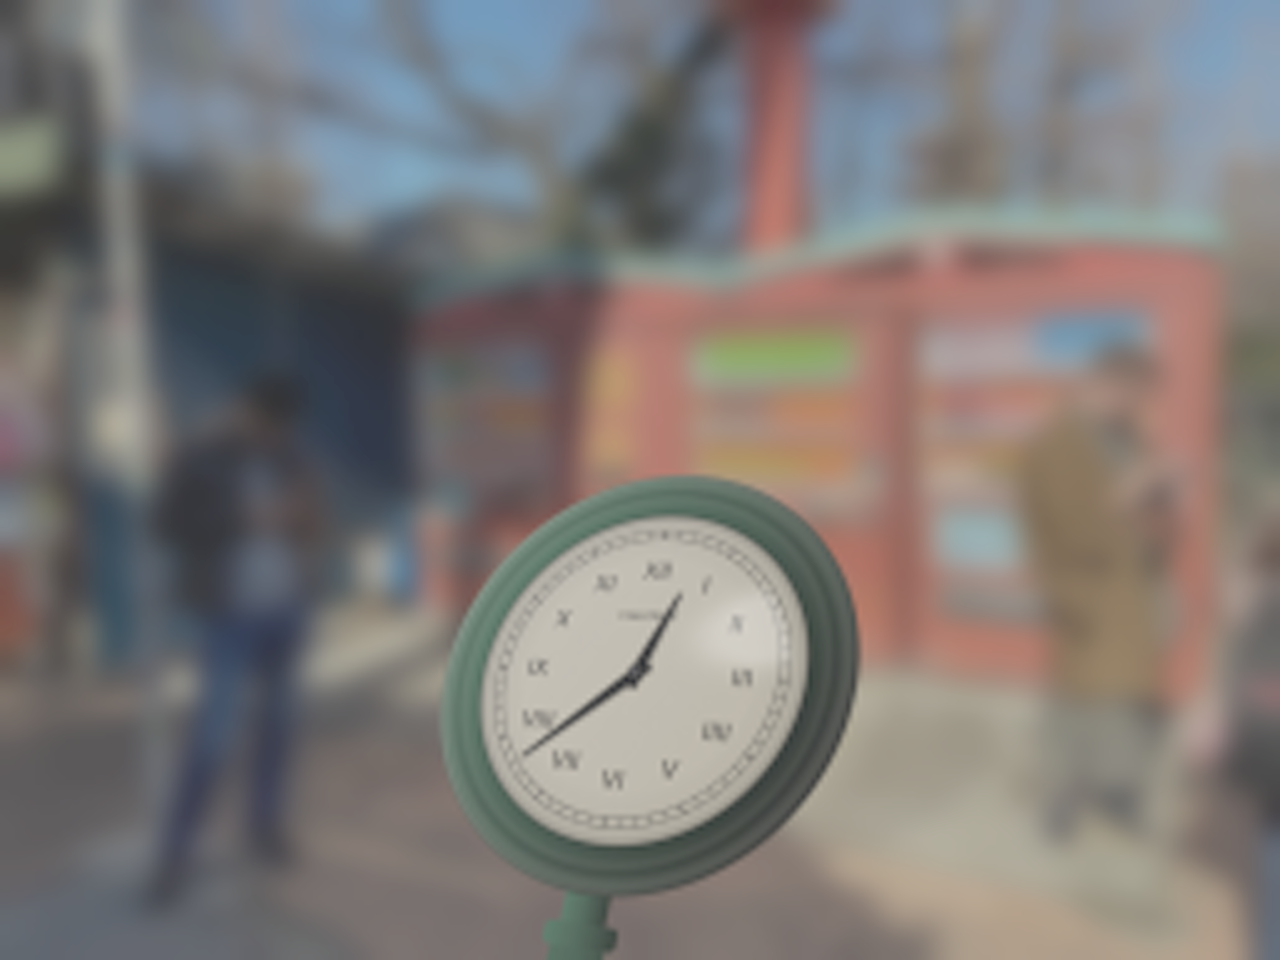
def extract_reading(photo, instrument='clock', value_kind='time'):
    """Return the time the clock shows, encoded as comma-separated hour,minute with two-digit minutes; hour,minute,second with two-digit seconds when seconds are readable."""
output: 12,38
